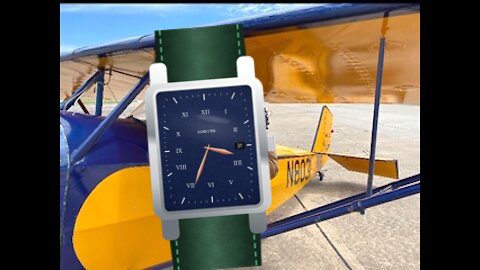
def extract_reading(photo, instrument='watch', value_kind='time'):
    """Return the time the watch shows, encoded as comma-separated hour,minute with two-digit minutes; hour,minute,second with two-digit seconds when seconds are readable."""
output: 3,34
